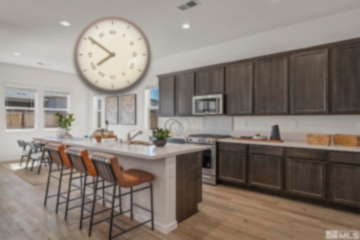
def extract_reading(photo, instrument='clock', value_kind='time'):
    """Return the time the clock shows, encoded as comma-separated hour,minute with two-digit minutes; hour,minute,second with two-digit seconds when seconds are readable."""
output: 7,51
